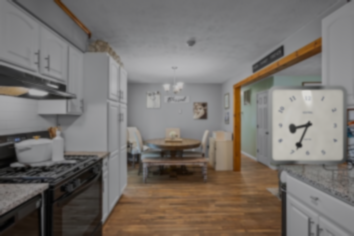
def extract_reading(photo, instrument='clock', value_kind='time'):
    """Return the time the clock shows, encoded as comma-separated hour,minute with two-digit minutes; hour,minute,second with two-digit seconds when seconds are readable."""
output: 8,34
